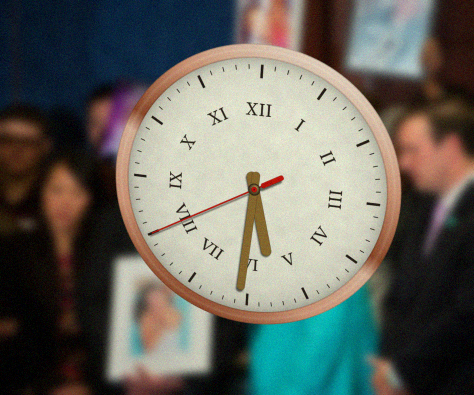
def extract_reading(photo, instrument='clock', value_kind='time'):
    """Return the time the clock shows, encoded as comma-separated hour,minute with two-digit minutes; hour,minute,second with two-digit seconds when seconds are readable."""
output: 5,30,40
